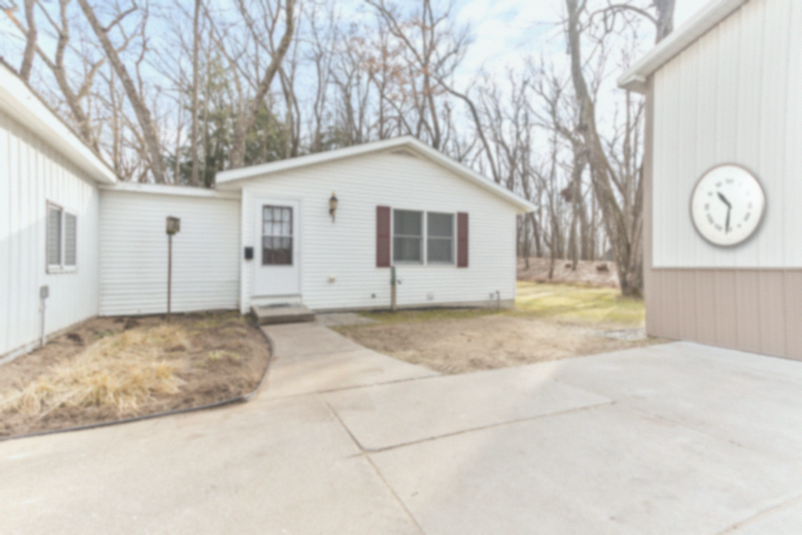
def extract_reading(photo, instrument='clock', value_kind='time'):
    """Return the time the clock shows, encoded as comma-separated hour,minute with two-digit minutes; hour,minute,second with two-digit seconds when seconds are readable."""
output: 10,31
